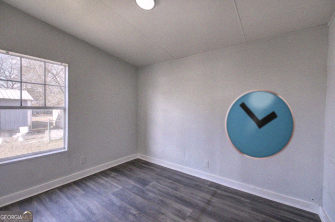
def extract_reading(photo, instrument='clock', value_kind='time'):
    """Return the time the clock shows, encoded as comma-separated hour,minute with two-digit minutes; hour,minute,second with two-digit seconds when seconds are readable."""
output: 1,53
